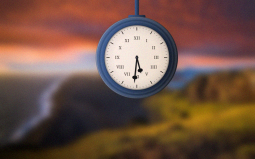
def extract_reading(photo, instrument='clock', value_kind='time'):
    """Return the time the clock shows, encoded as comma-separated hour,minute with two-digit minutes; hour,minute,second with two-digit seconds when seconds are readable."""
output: 5,31
